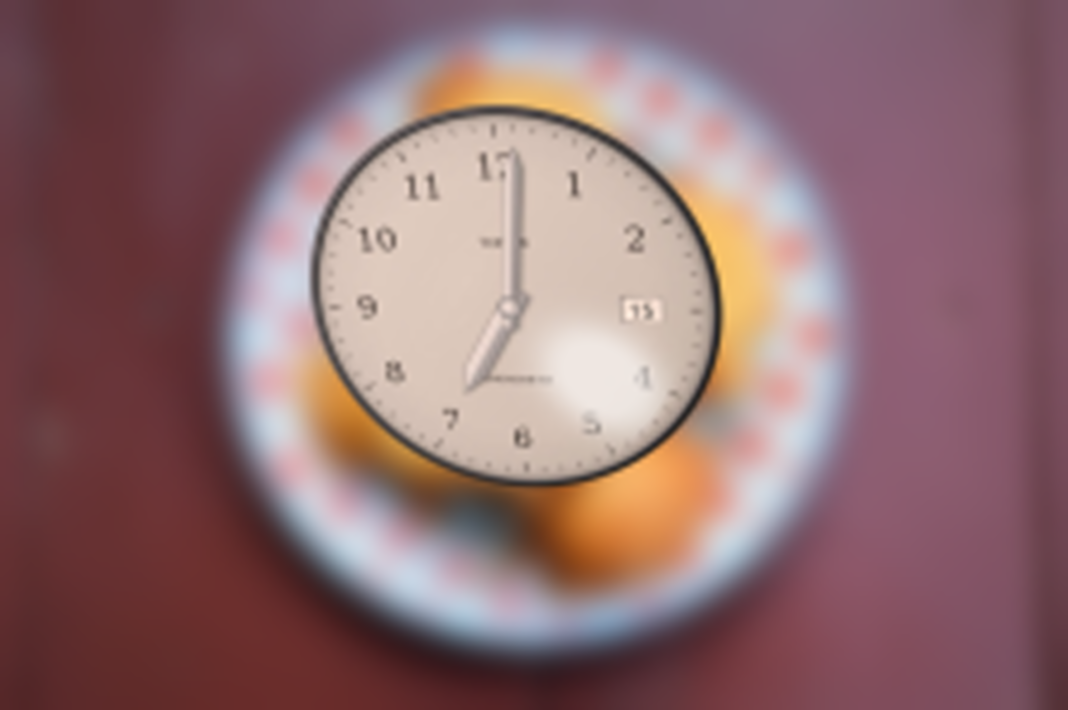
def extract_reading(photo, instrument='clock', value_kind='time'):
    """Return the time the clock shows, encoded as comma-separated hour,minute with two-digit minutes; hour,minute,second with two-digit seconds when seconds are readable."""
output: 7,01
